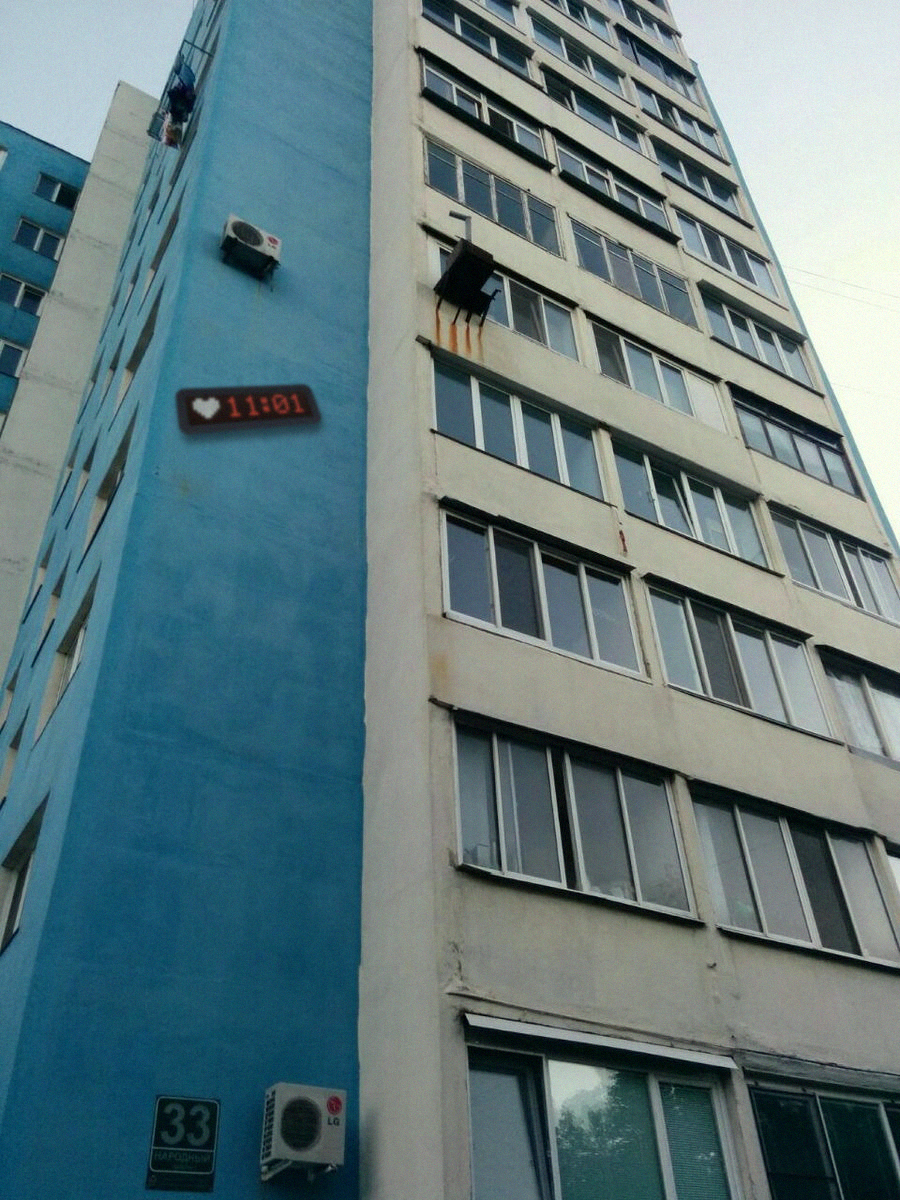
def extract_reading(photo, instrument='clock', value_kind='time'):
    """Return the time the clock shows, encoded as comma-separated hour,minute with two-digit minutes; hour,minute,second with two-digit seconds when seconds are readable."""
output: 11,01
